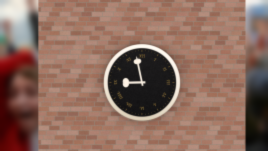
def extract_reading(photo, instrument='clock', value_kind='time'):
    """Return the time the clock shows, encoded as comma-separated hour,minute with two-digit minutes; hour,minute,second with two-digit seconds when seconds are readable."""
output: 8,58
